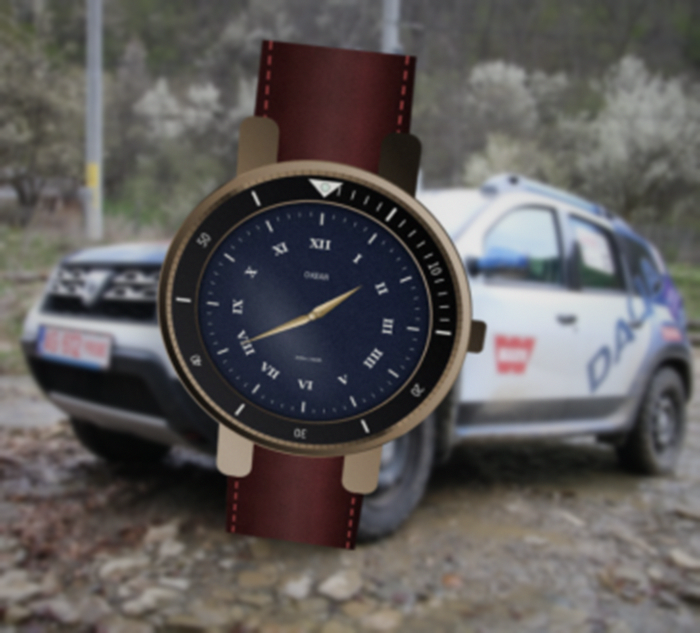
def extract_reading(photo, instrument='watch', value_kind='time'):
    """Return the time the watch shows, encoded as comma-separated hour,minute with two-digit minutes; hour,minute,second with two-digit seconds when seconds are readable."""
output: 1,40
